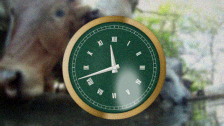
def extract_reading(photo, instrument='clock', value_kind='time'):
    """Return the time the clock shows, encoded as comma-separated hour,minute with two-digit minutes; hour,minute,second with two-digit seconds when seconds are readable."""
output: 11,42
